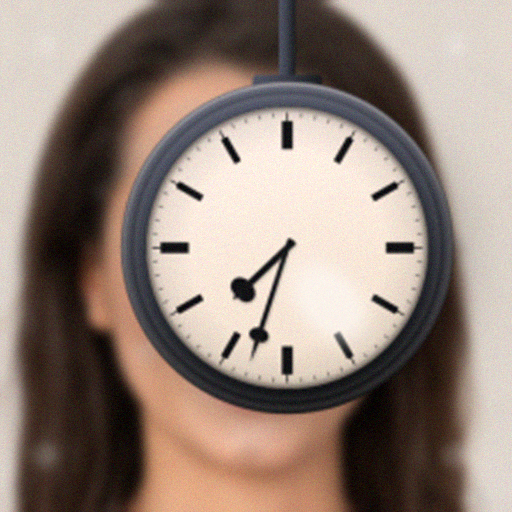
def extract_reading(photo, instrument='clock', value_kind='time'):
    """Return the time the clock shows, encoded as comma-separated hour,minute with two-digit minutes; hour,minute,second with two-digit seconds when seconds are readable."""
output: 7,33
